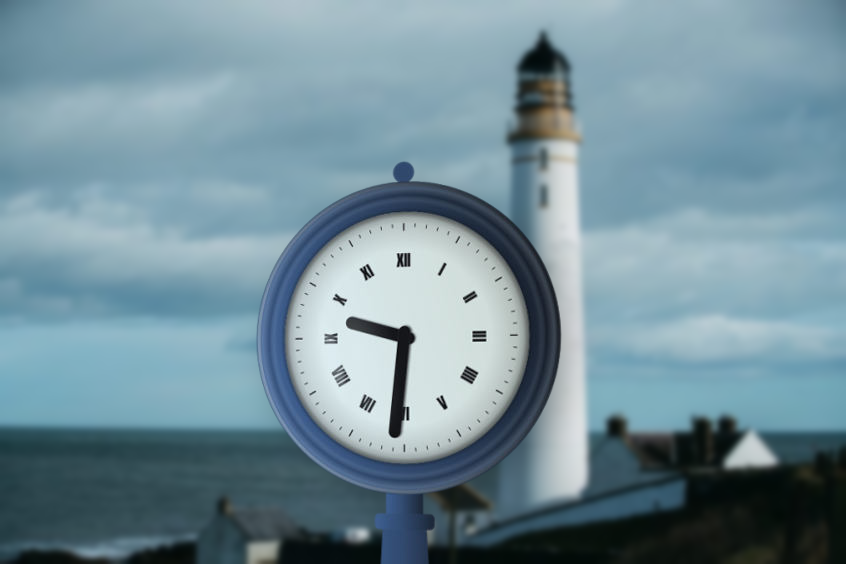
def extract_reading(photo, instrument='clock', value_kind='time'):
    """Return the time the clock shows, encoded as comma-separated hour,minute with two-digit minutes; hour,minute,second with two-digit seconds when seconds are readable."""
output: 9,31
